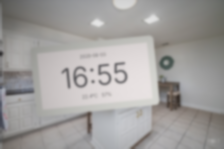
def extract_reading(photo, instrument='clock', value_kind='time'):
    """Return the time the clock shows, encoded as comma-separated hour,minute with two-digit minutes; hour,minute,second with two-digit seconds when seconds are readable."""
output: 16,55
